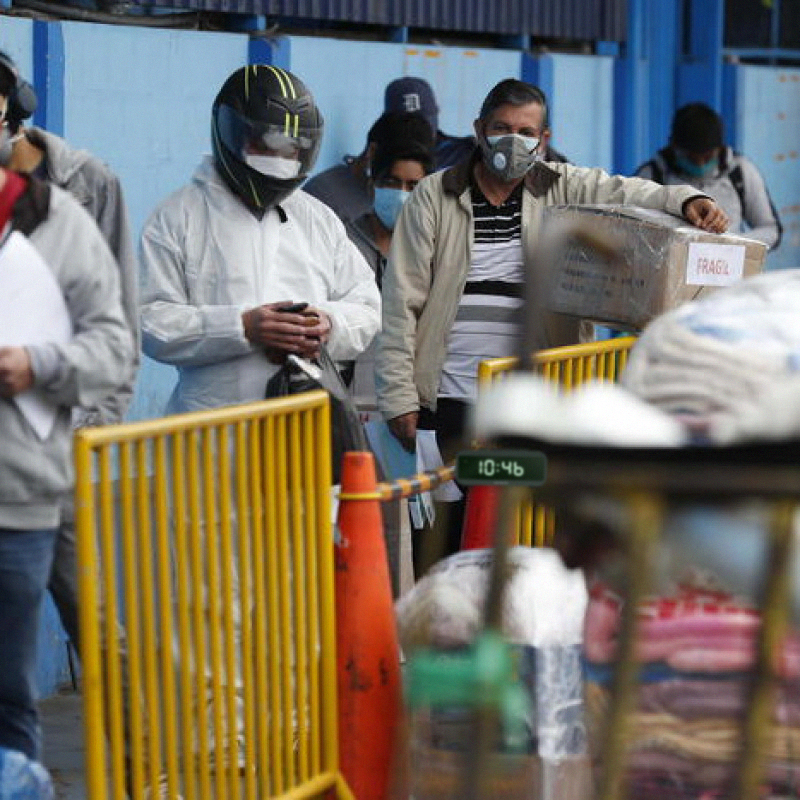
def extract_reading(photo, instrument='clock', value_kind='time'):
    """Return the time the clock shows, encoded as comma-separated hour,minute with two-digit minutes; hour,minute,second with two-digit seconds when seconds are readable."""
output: 10,46
